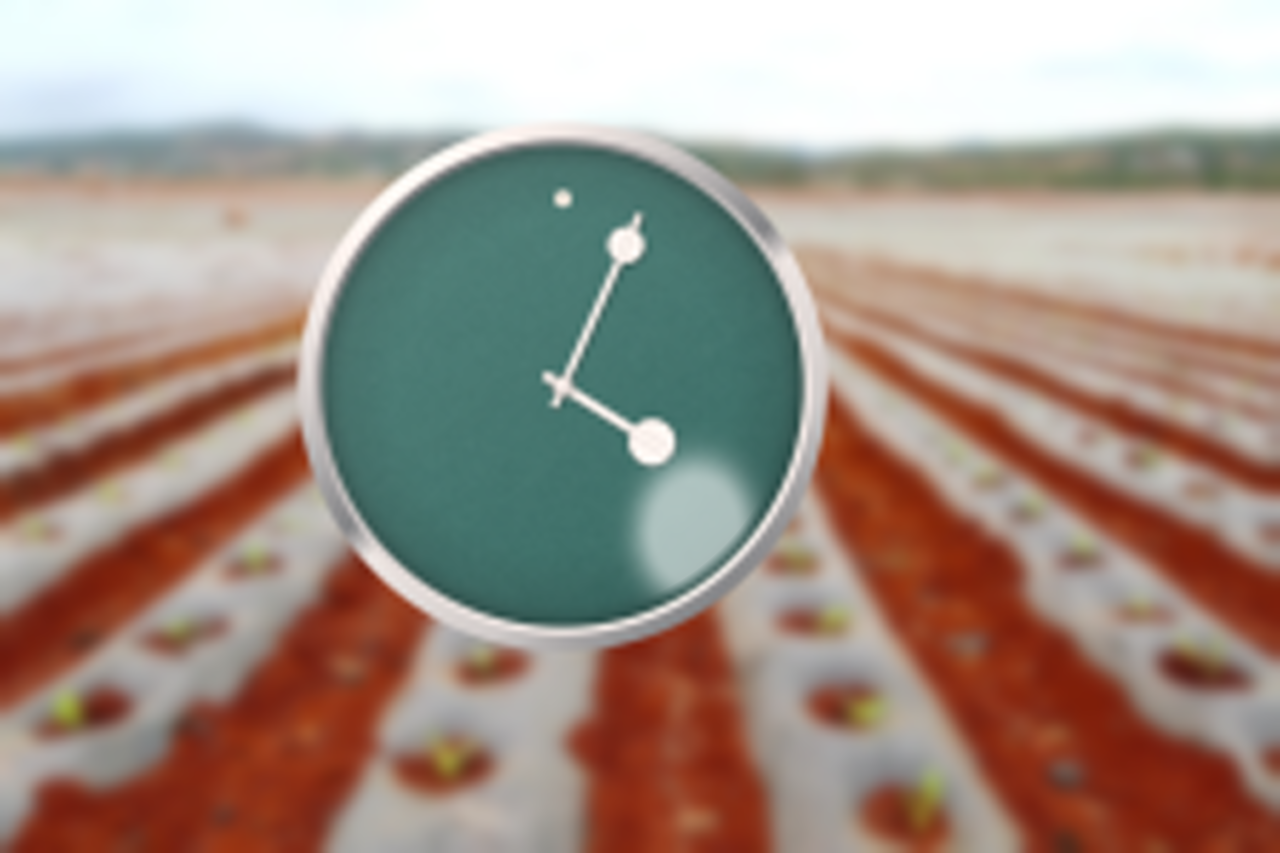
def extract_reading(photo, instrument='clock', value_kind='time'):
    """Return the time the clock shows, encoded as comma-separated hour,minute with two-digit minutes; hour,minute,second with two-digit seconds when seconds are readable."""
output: 4,04
